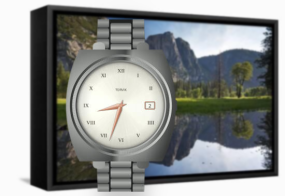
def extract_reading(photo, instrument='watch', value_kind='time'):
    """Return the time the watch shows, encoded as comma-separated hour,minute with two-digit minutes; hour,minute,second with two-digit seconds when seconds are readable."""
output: 8,33
